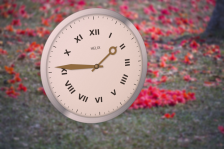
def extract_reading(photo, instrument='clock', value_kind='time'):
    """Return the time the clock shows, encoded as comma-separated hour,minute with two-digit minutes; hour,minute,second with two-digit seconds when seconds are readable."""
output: 1,46
